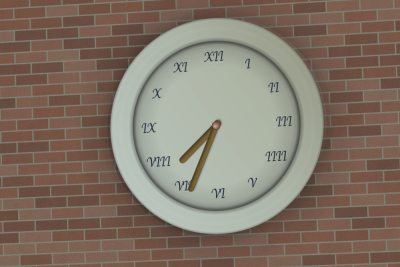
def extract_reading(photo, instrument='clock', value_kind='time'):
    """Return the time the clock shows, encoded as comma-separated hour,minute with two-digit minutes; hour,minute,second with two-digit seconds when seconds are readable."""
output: 7,34
